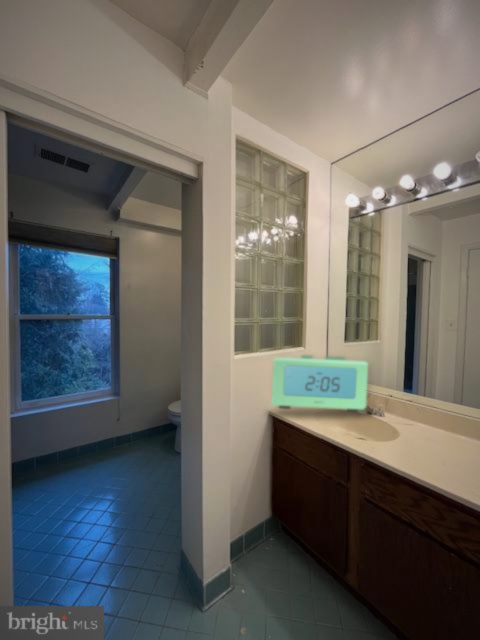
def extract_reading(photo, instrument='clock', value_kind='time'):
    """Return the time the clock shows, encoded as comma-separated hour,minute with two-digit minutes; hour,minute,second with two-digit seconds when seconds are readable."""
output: 2,05
